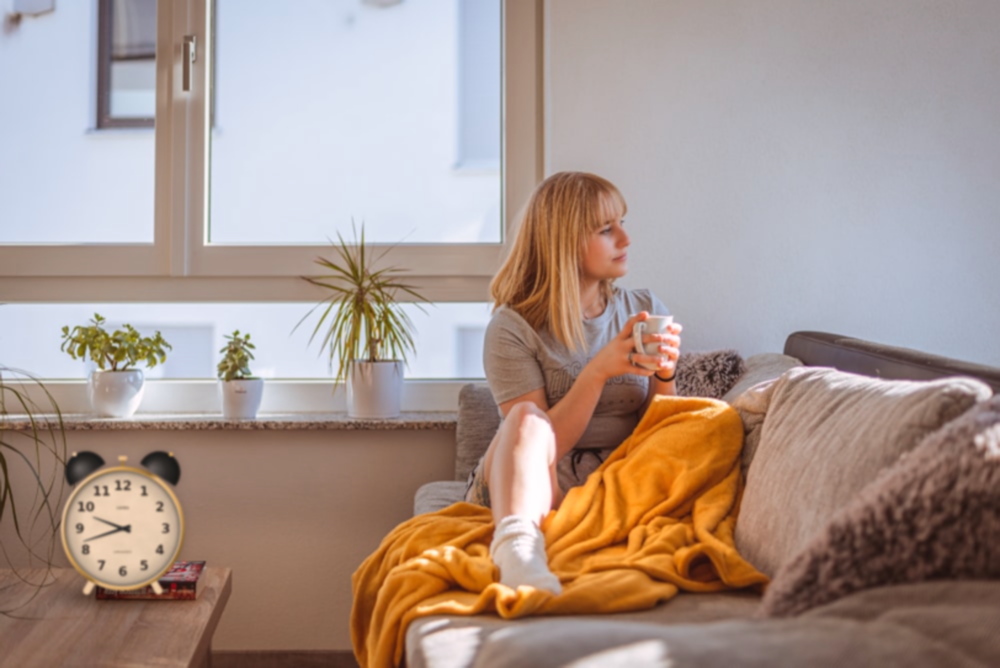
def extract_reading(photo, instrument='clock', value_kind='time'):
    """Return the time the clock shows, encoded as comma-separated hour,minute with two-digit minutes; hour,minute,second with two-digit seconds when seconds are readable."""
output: 9,42
